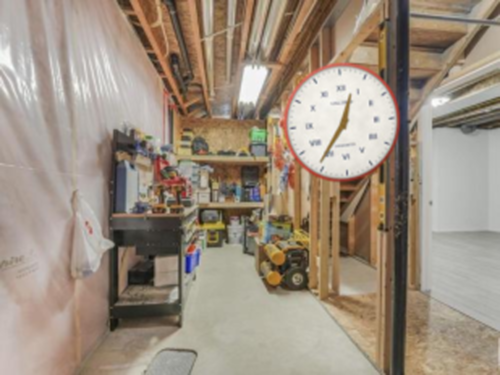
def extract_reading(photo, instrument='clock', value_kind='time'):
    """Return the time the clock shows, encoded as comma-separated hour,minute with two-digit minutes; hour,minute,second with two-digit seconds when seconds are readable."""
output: 12,36
